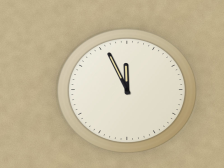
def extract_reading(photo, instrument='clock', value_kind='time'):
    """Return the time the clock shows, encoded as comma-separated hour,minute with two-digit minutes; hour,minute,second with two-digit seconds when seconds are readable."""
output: 11,56
